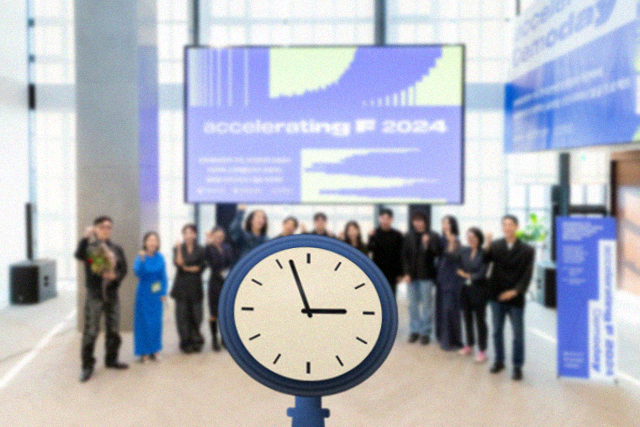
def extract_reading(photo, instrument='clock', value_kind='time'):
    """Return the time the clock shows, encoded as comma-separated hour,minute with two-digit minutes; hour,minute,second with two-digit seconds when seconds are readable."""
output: 2,57
